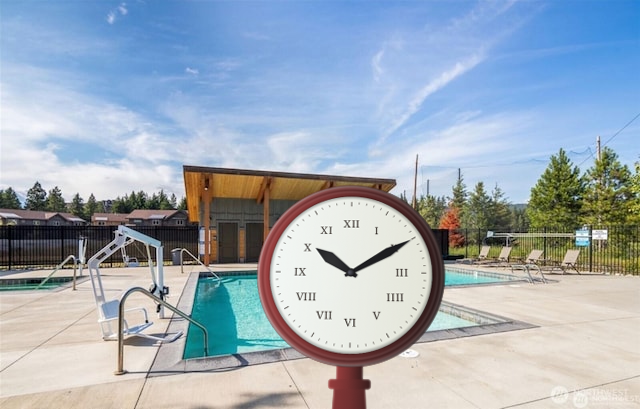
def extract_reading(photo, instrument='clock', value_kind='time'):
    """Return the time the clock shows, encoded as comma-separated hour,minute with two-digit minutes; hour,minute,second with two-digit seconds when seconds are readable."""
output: 10,10
